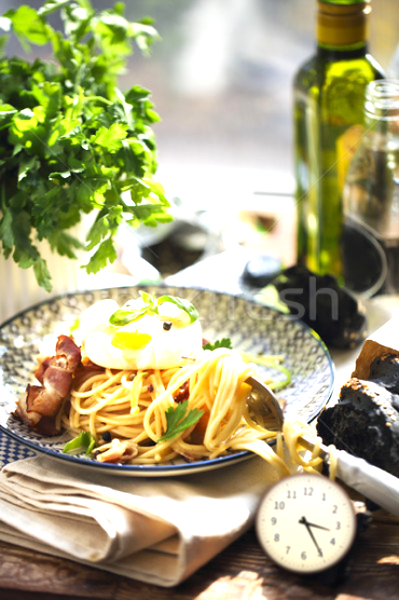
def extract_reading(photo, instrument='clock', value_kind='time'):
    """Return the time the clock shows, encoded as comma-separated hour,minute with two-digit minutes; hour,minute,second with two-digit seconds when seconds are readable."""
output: 3,25
